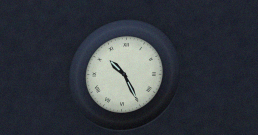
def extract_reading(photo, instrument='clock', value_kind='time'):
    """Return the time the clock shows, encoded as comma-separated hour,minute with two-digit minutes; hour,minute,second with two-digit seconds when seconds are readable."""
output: 10,25
